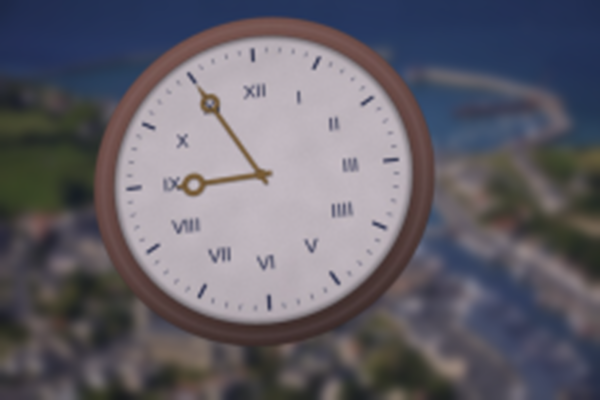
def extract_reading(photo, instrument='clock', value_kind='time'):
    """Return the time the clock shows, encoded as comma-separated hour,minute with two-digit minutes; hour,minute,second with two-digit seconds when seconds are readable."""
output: 8,55
